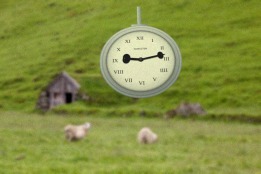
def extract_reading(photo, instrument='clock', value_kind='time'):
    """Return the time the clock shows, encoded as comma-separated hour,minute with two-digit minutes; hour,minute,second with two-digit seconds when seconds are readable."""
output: 9,13
